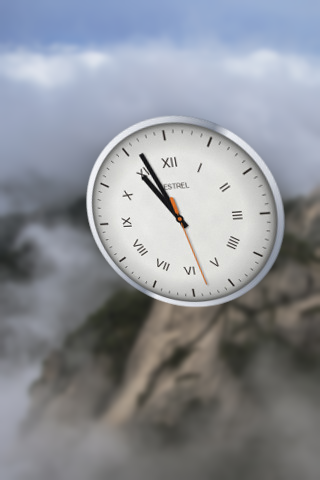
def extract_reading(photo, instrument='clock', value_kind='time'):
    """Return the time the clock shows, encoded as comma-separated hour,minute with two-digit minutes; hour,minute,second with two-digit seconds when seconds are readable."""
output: 10,56,28
